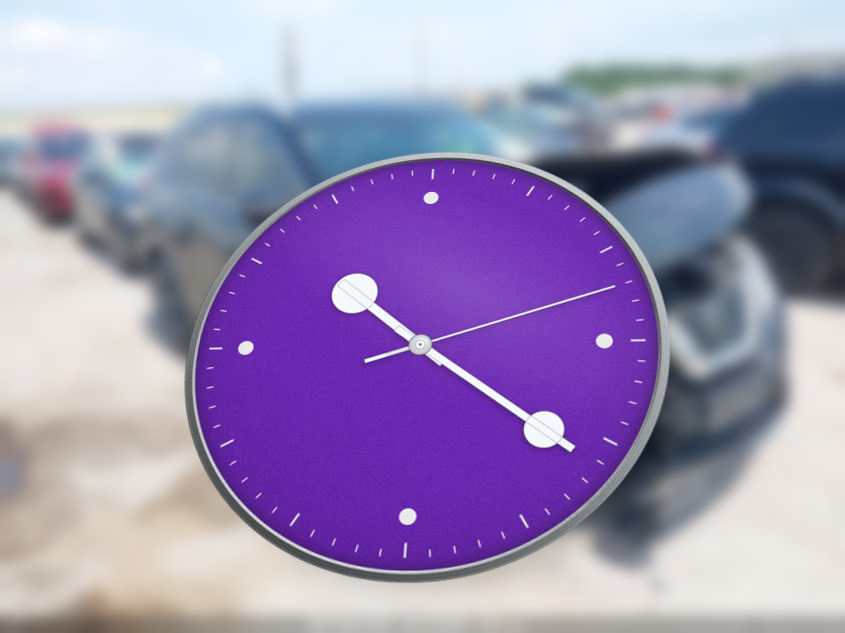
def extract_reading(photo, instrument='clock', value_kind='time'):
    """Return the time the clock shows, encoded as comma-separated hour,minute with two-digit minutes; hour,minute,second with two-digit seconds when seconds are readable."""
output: 10,21,12
